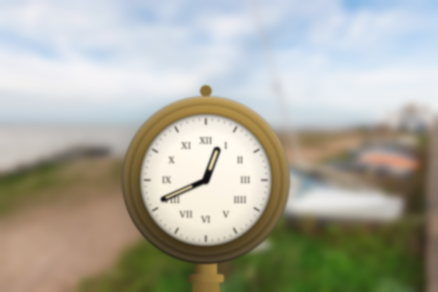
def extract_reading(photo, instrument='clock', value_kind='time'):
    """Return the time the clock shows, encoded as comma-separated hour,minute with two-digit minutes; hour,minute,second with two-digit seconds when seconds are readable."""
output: 12,41
